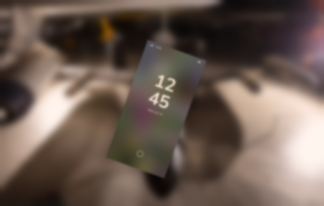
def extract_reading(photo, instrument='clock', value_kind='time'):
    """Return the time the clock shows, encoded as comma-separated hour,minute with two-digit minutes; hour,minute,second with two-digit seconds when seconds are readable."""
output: 12,45
